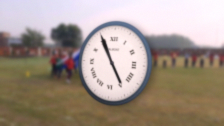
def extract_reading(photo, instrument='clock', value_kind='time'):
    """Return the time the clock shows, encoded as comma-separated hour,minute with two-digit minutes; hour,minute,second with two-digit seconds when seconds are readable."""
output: 4,55
